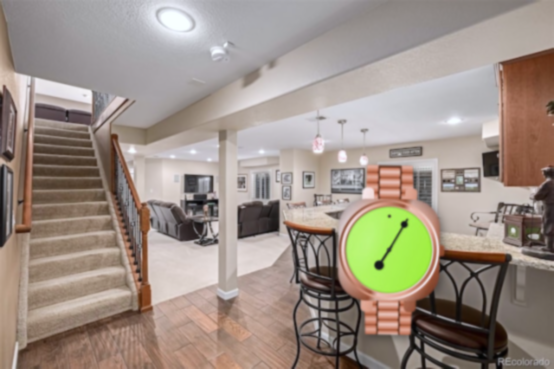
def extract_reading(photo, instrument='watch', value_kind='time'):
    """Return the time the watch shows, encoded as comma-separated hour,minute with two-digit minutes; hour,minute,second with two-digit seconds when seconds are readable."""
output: 7,05
